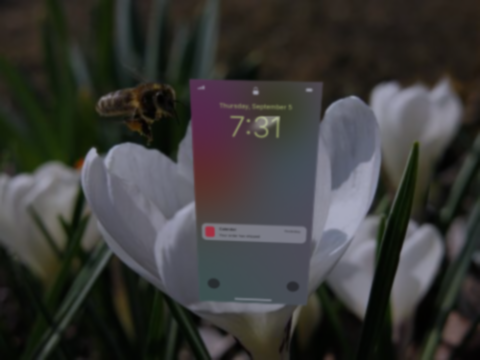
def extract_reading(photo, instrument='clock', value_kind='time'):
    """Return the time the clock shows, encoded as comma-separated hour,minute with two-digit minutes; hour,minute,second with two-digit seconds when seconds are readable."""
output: 7,31
